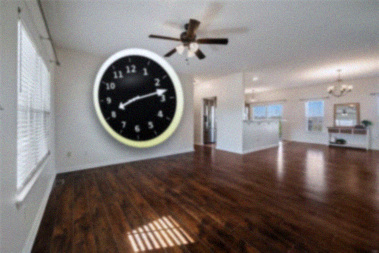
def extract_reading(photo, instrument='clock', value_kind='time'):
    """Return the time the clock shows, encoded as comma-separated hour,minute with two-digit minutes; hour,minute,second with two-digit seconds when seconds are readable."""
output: 8,13
